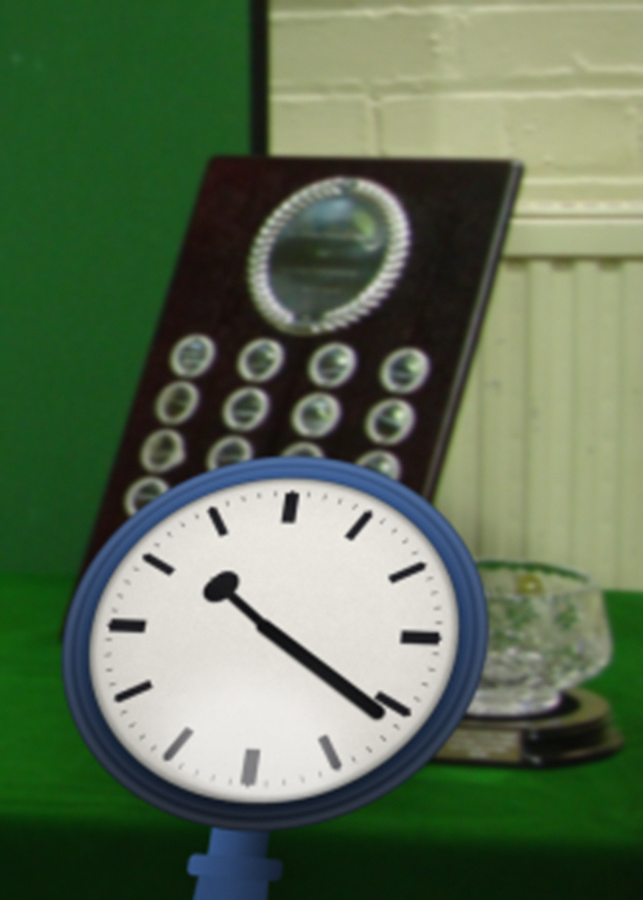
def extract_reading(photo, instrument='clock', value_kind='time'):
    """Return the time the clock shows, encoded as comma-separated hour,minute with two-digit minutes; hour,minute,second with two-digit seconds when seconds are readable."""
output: 10,21
